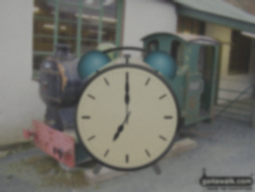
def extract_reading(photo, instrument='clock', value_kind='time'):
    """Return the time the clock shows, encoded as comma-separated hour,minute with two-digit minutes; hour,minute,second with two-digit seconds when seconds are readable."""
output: 7,00
